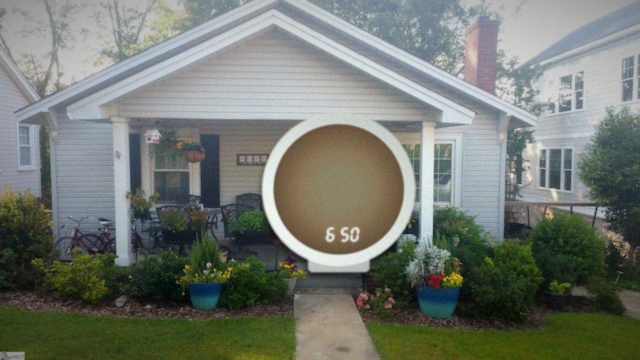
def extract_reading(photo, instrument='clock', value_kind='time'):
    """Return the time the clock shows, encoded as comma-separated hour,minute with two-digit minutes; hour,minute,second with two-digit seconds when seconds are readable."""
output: 6,50
